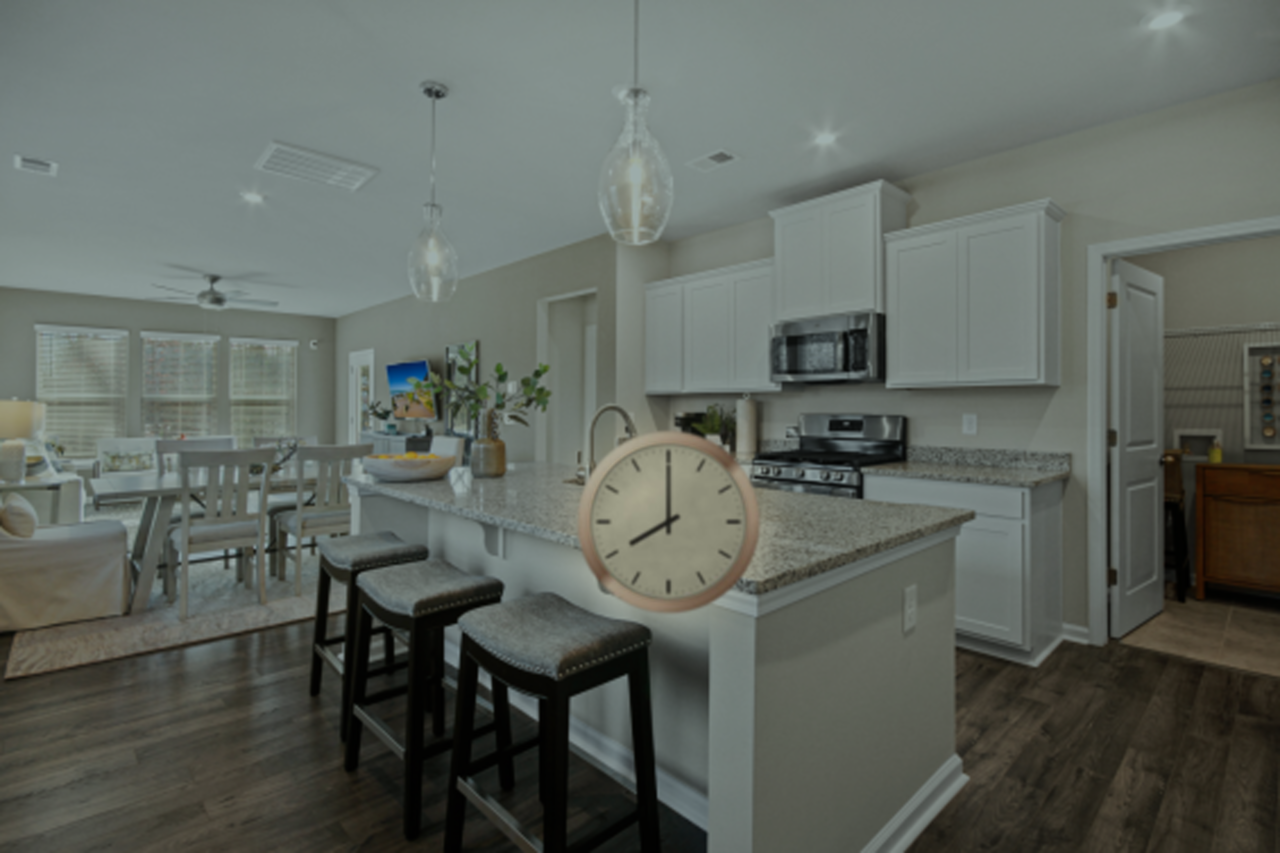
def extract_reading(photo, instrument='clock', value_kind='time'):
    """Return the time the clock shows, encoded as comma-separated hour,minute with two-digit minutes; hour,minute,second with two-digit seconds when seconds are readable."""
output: 8,00
